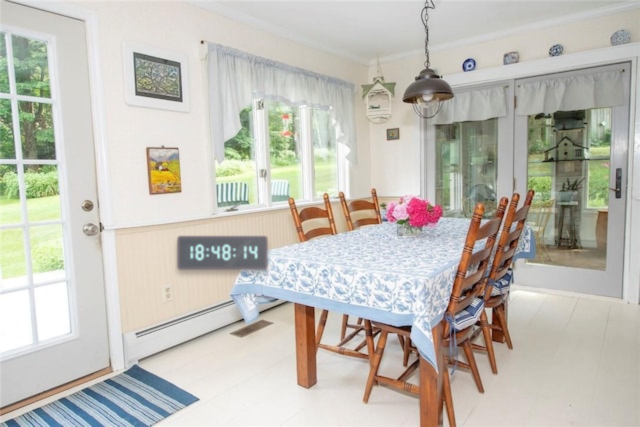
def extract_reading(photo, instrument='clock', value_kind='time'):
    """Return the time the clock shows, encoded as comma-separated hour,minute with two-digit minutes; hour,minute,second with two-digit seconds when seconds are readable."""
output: 18,48,14
